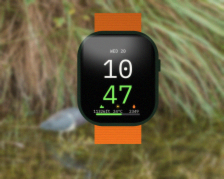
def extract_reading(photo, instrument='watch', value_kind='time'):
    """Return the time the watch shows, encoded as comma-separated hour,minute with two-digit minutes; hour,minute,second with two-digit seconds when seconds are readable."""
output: 10,47
